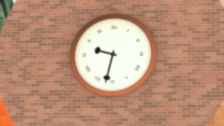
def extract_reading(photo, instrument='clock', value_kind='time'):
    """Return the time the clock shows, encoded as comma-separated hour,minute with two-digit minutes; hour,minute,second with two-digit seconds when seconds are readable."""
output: 9,32
